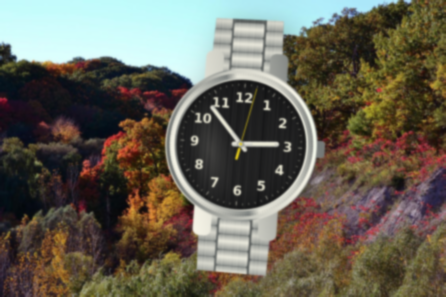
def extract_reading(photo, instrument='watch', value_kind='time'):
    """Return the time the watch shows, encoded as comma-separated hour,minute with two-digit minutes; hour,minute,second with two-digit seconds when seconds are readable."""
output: 2,53,02
